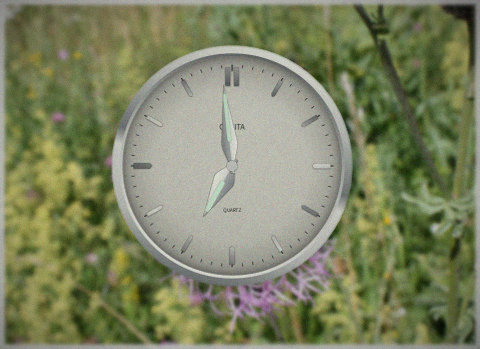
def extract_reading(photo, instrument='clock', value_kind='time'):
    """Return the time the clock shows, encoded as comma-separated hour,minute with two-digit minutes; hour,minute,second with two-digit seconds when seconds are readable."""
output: 6,59
